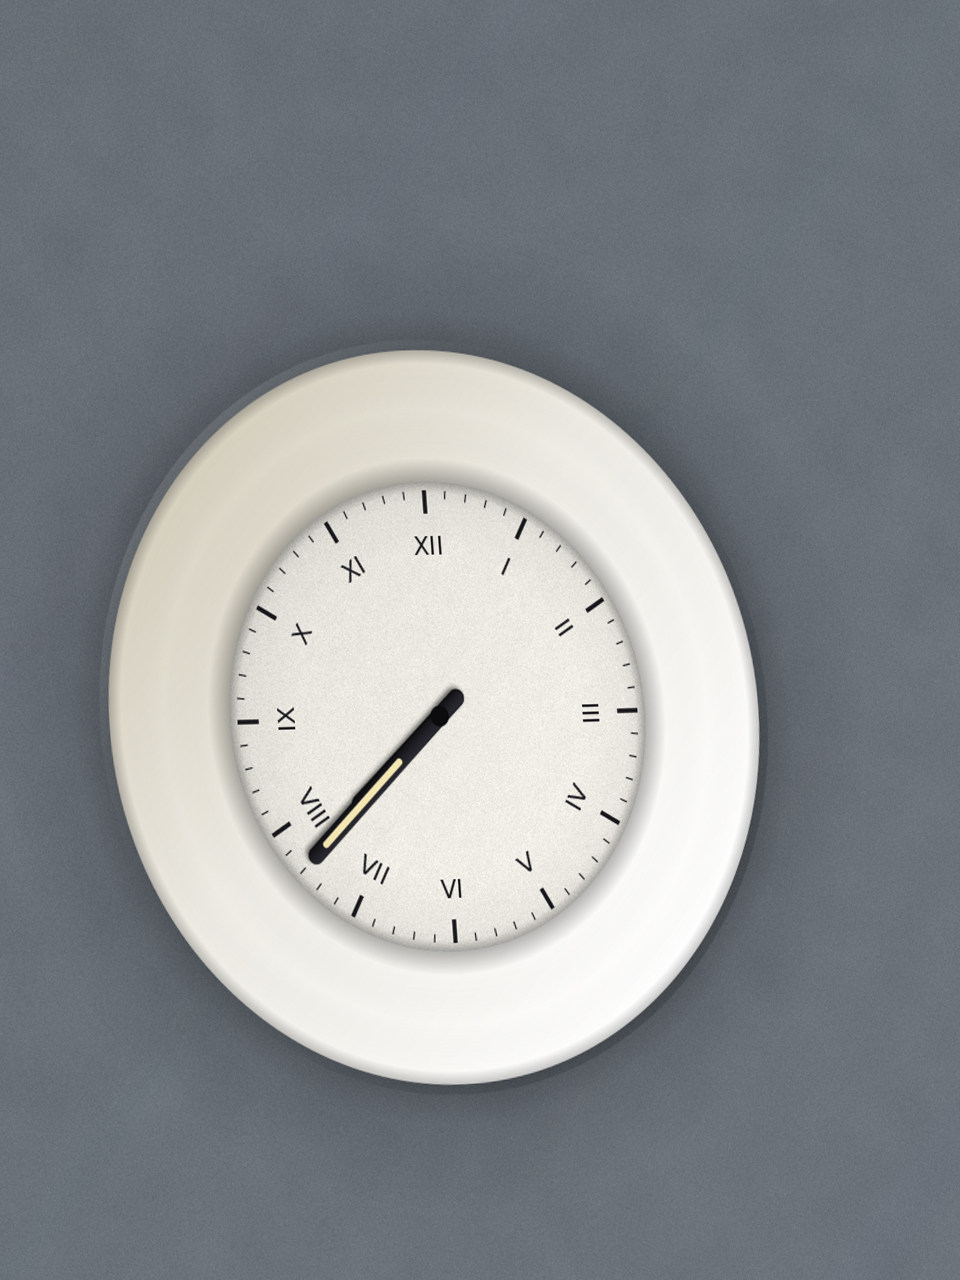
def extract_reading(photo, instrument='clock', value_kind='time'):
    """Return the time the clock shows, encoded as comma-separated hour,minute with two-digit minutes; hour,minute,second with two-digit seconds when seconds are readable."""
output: 7,38
